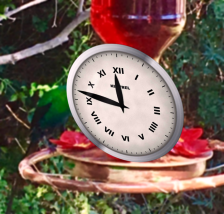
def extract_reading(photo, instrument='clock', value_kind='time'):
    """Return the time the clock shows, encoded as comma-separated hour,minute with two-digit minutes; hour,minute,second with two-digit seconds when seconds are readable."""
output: 11,47
